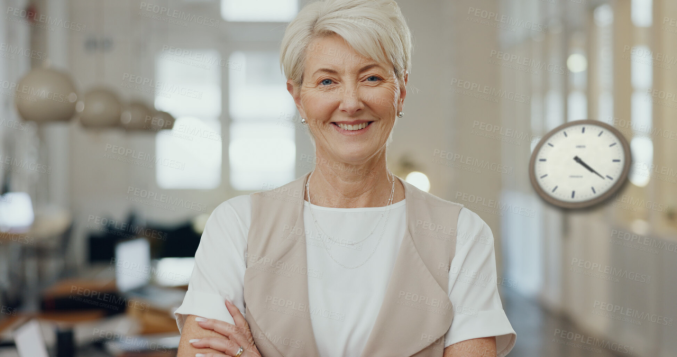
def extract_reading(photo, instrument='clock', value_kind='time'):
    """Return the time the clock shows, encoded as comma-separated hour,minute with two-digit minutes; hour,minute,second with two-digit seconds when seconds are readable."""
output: 4,21
